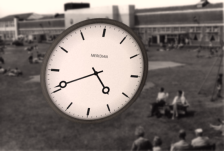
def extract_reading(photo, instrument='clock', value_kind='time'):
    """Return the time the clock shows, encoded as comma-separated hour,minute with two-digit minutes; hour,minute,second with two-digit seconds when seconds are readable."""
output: 4,41
